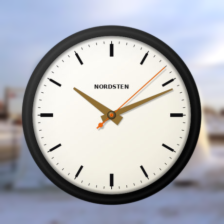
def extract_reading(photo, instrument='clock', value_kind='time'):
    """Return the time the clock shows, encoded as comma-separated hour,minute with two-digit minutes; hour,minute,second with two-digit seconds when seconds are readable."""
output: 10,11,08
